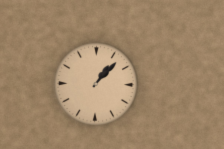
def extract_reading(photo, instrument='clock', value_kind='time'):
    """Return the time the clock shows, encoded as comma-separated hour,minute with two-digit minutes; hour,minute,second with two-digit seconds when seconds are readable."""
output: 1,07
